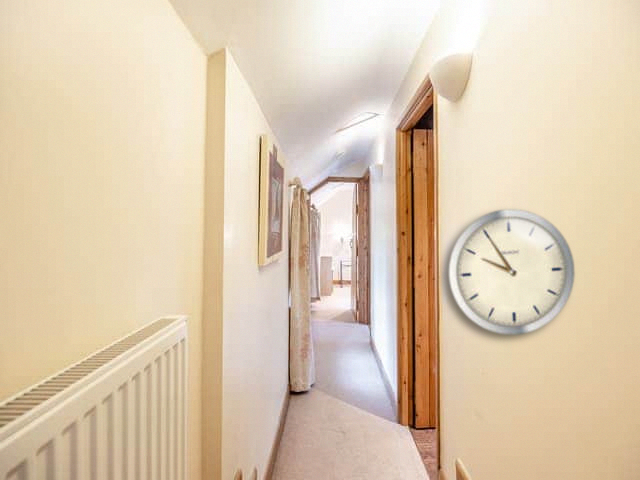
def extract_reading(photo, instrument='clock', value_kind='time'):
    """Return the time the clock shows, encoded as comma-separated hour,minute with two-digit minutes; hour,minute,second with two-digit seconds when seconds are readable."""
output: 9,55
